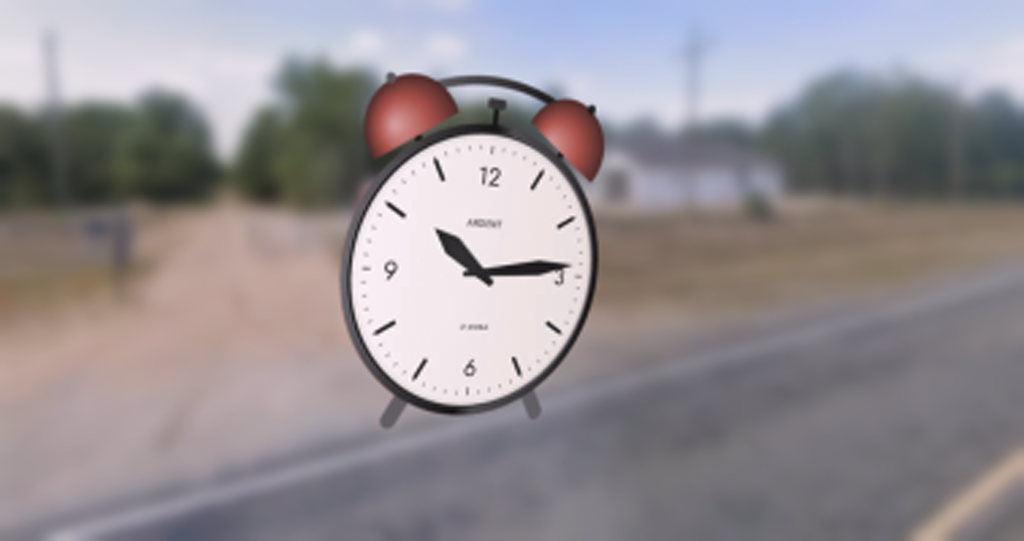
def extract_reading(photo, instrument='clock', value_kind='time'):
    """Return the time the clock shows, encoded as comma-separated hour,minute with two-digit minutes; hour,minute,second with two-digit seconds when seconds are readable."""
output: 10,14
